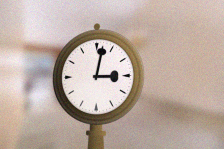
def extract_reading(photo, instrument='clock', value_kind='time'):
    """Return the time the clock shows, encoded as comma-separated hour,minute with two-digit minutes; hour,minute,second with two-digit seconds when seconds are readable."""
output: 3,02
